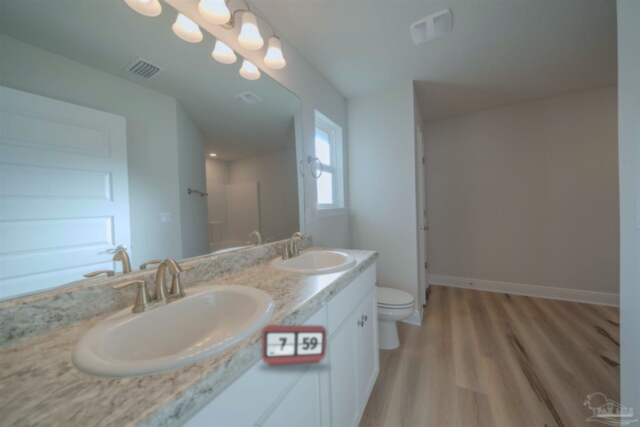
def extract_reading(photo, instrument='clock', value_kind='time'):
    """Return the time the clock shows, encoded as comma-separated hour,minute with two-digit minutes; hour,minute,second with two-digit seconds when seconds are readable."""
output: 7,59
